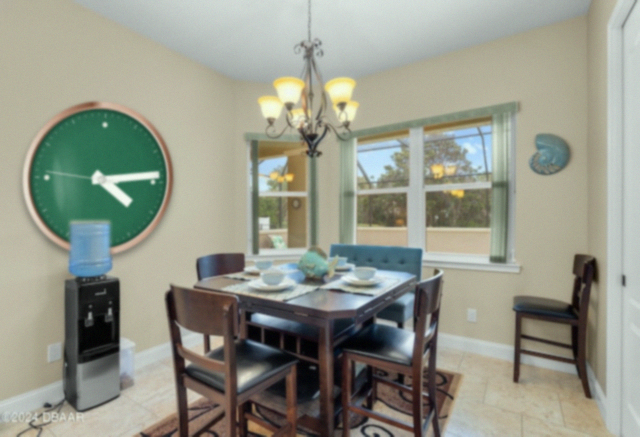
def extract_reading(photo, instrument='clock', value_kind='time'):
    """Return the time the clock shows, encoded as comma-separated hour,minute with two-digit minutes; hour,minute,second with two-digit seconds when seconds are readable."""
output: 4,13,46
